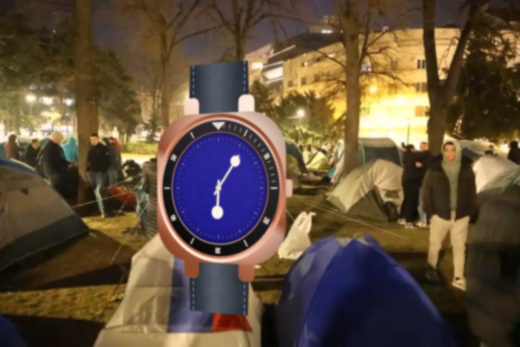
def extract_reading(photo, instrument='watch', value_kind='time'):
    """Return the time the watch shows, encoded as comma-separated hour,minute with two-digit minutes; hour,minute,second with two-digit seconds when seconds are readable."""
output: 6,06
